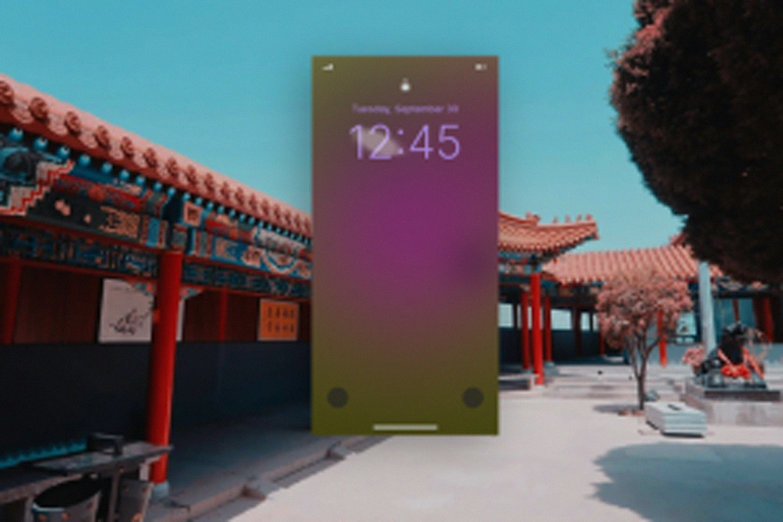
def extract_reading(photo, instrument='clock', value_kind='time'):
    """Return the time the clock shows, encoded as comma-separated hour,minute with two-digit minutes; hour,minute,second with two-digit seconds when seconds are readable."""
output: 12,45
